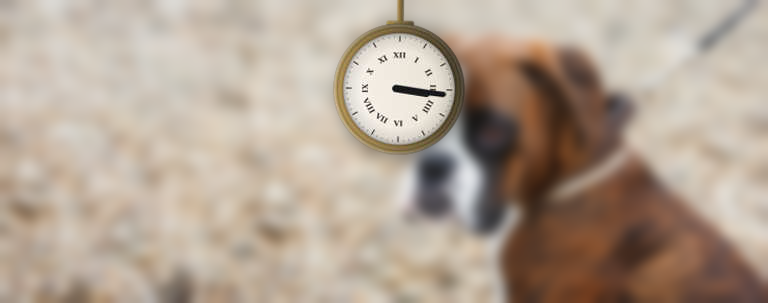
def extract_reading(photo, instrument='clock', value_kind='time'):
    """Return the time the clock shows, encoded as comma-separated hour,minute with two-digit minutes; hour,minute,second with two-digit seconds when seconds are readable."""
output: 3,16
